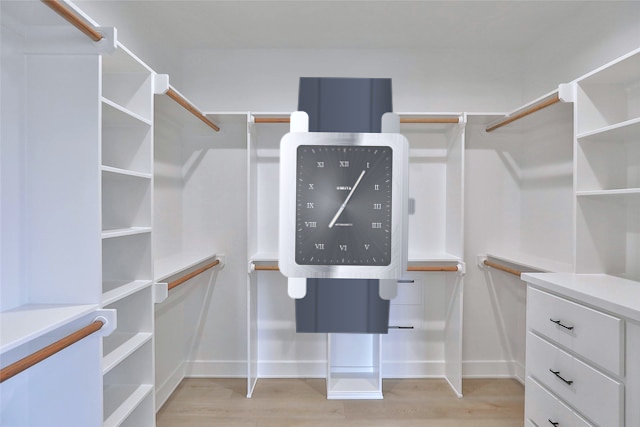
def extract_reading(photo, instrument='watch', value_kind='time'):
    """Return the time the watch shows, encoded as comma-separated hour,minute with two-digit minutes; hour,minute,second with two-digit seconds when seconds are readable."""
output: 7,05
